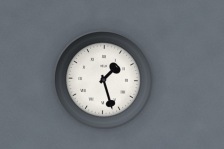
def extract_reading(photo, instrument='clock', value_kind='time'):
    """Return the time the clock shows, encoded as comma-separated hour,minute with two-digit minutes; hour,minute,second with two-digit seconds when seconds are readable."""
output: 1,27
